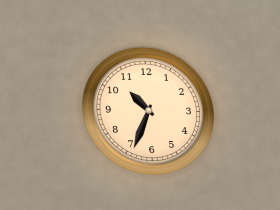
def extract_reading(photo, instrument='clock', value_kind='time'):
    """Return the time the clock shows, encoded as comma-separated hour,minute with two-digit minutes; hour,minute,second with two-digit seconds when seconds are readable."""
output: 10,34
